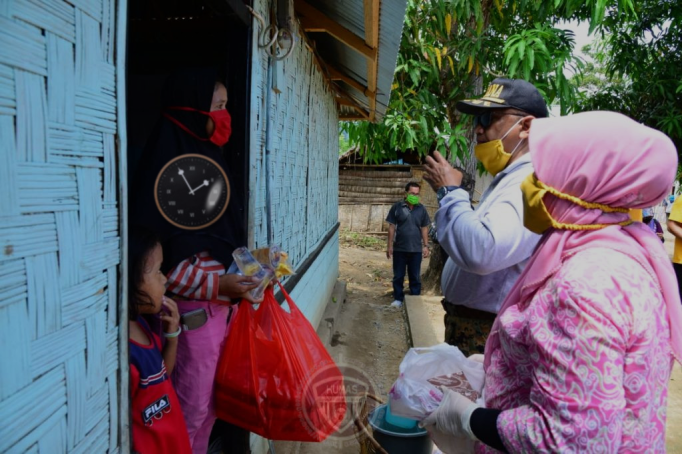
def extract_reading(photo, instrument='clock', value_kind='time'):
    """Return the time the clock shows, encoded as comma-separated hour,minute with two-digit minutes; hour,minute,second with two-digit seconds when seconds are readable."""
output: 1,55
